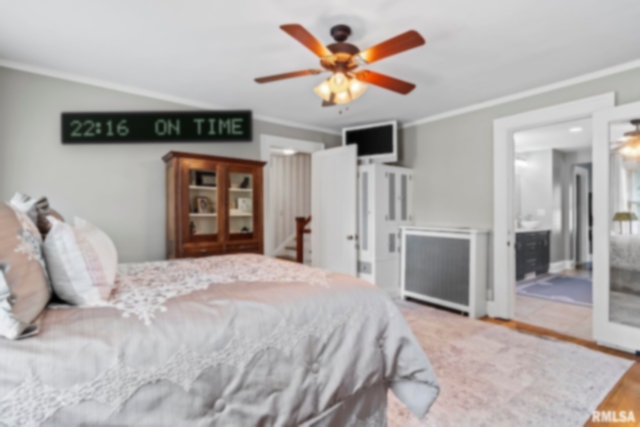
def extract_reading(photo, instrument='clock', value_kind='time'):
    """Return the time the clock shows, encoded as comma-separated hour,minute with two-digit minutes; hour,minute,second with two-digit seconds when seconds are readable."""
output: 22,16
